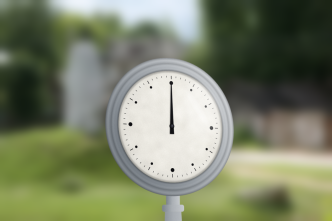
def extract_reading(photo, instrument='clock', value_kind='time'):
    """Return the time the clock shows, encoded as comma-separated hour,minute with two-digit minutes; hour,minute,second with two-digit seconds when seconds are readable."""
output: 12,00
